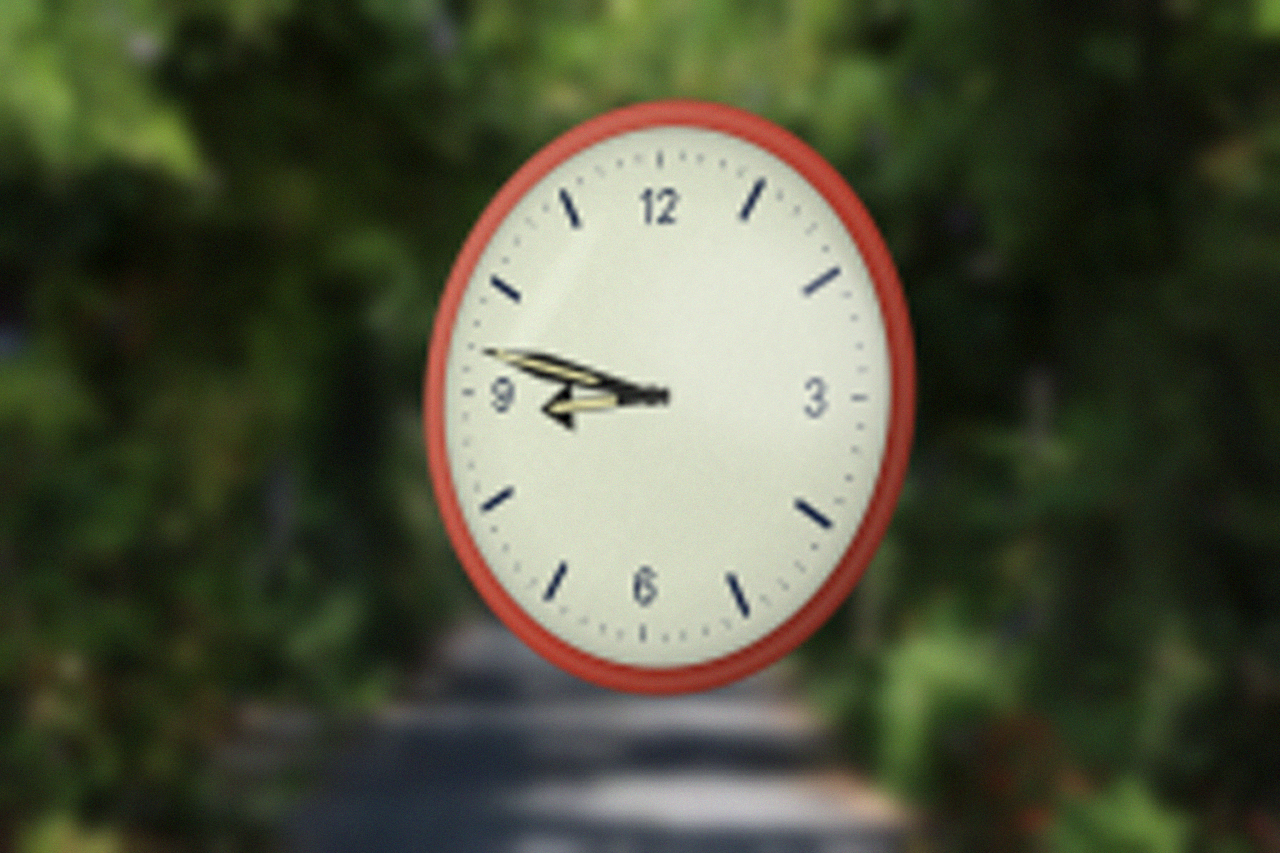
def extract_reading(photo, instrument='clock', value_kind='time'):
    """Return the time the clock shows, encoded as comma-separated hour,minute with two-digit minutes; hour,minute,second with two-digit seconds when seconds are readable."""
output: 8,47
